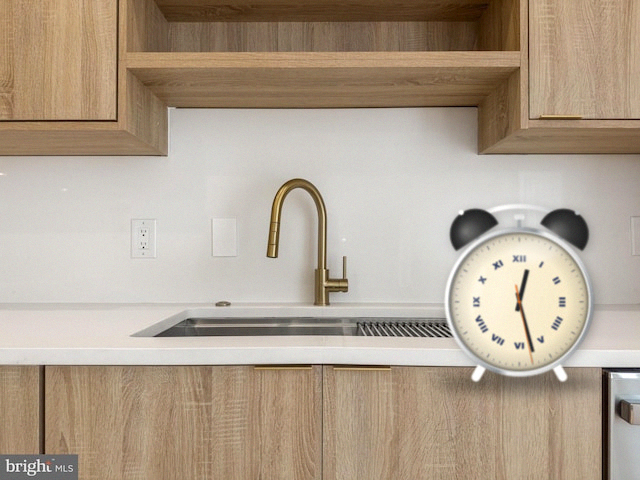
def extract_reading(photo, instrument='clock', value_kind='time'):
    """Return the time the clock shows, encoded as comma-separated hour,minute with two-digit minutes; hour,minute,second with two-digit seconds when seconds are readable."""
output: 12,27,28
